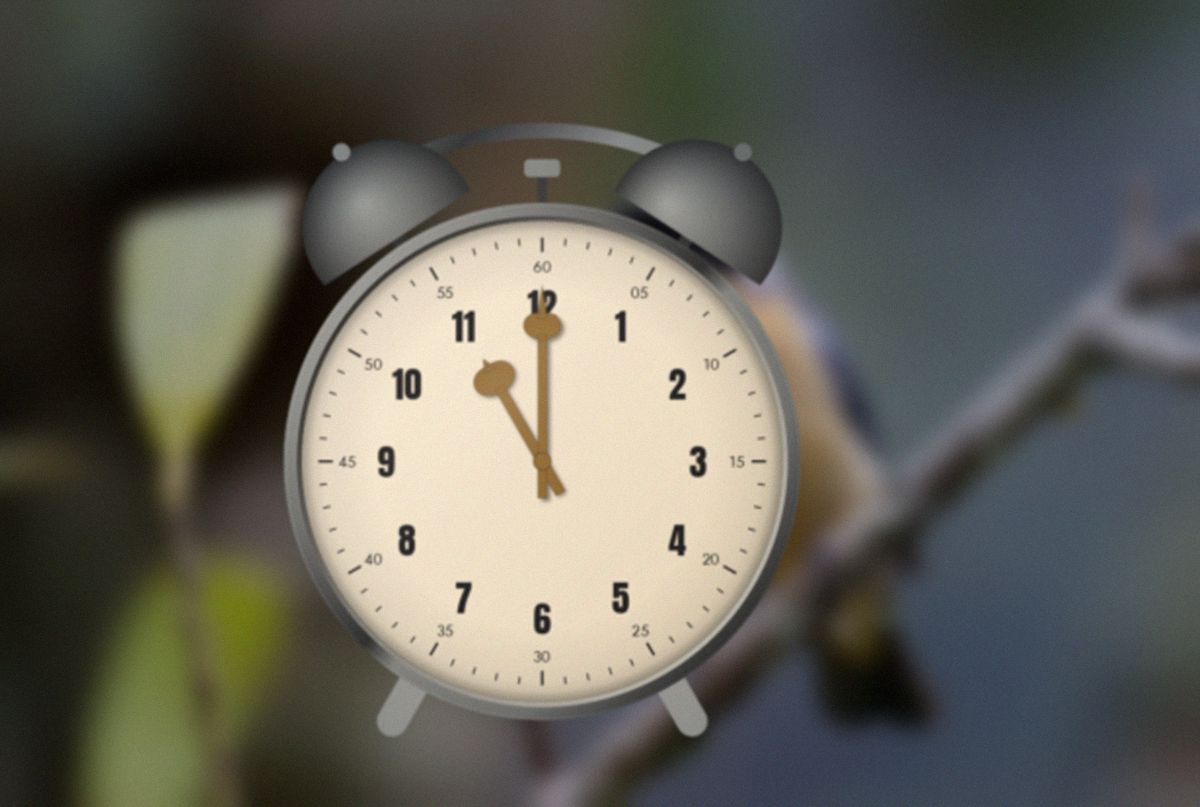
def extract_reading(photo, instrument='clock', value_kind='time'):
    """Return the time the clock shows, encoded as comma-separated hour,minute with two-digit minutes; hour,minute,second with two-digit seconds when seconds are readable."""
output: 11,00
